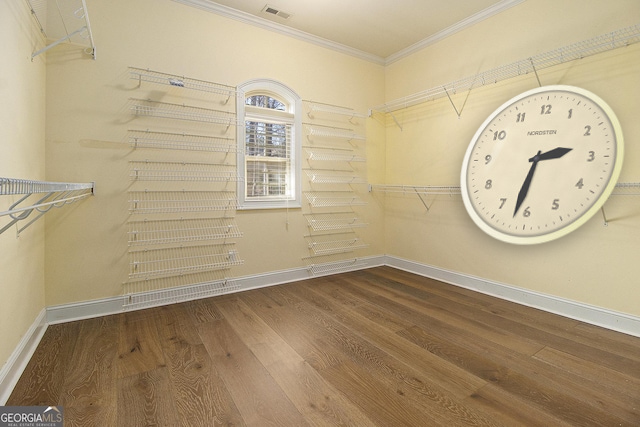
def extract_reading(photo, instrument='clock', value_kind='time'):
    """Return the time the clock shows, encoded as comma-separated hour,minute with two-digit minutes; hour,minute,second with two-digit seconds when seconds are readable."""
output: 2,32
